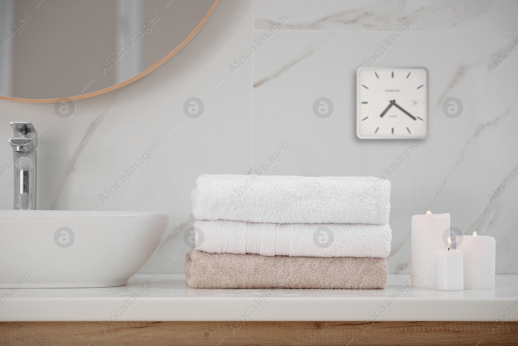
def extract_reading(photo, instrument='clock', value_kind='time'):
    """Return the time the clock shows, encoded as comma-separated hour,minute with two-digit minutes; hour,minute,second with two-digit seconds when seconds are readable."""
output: 7,21
